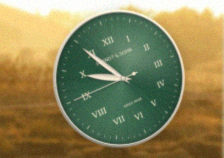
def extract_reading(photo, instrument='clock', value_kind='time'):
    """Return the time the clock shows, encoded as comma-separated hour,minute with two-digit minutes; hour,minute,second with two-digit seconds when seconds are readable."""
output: 9,54,45
